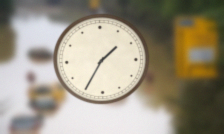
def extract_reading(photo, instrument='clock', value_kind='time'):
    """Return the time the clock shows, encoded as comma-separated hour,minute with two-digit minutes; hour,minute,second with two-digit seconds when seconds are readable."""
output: 1,35
